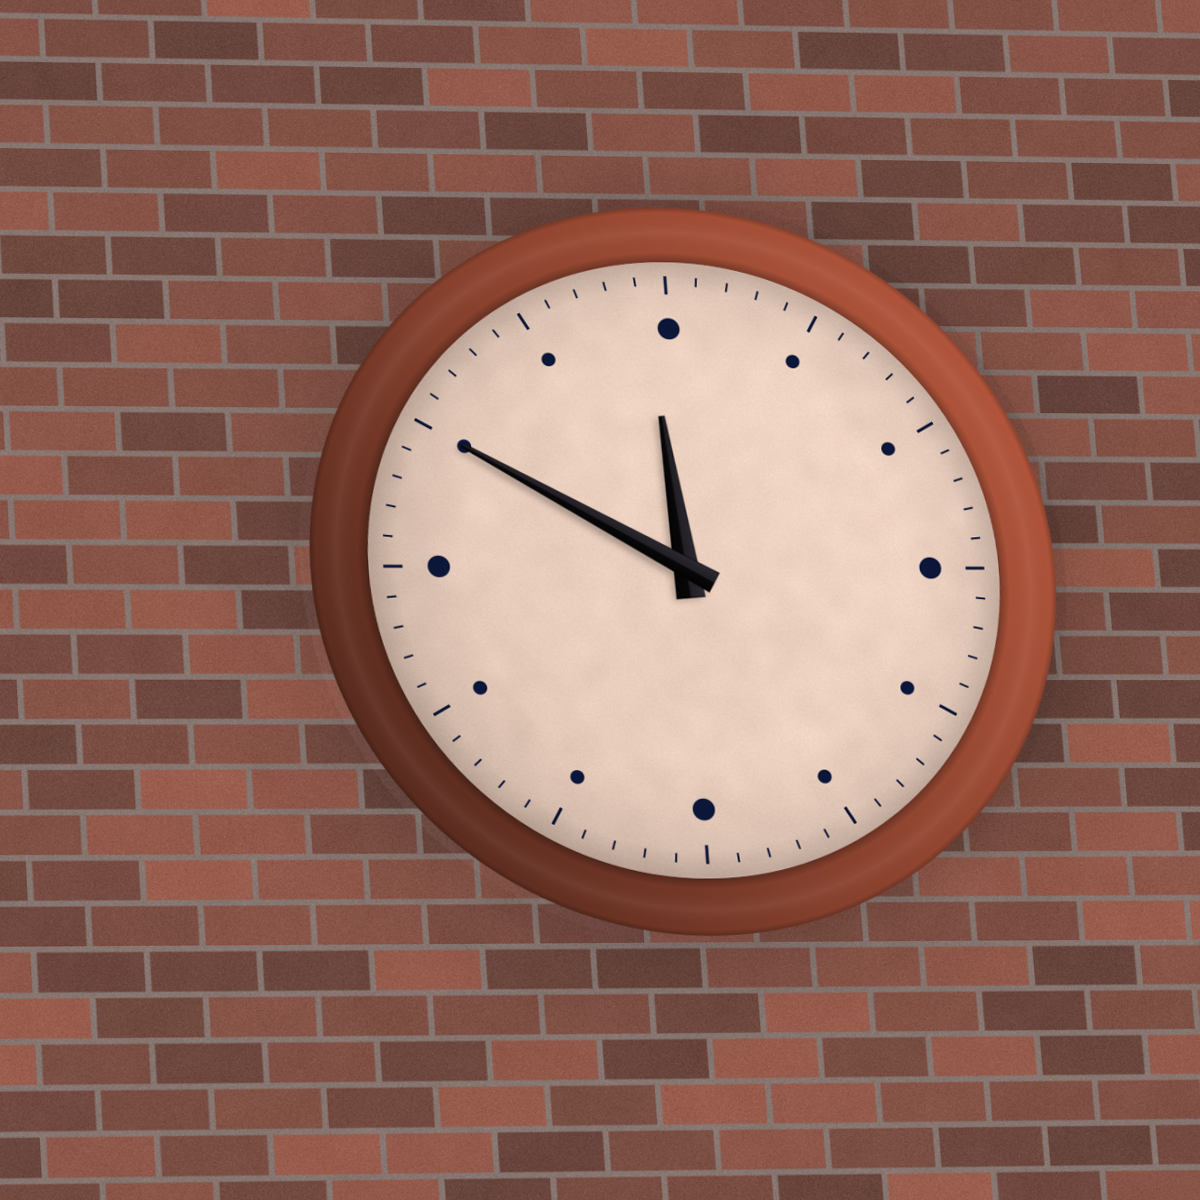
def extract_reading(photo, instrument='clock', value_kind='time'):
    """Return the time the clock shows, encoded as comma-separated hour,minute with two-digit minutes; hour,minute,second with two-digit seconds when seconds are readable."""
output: 11,50
